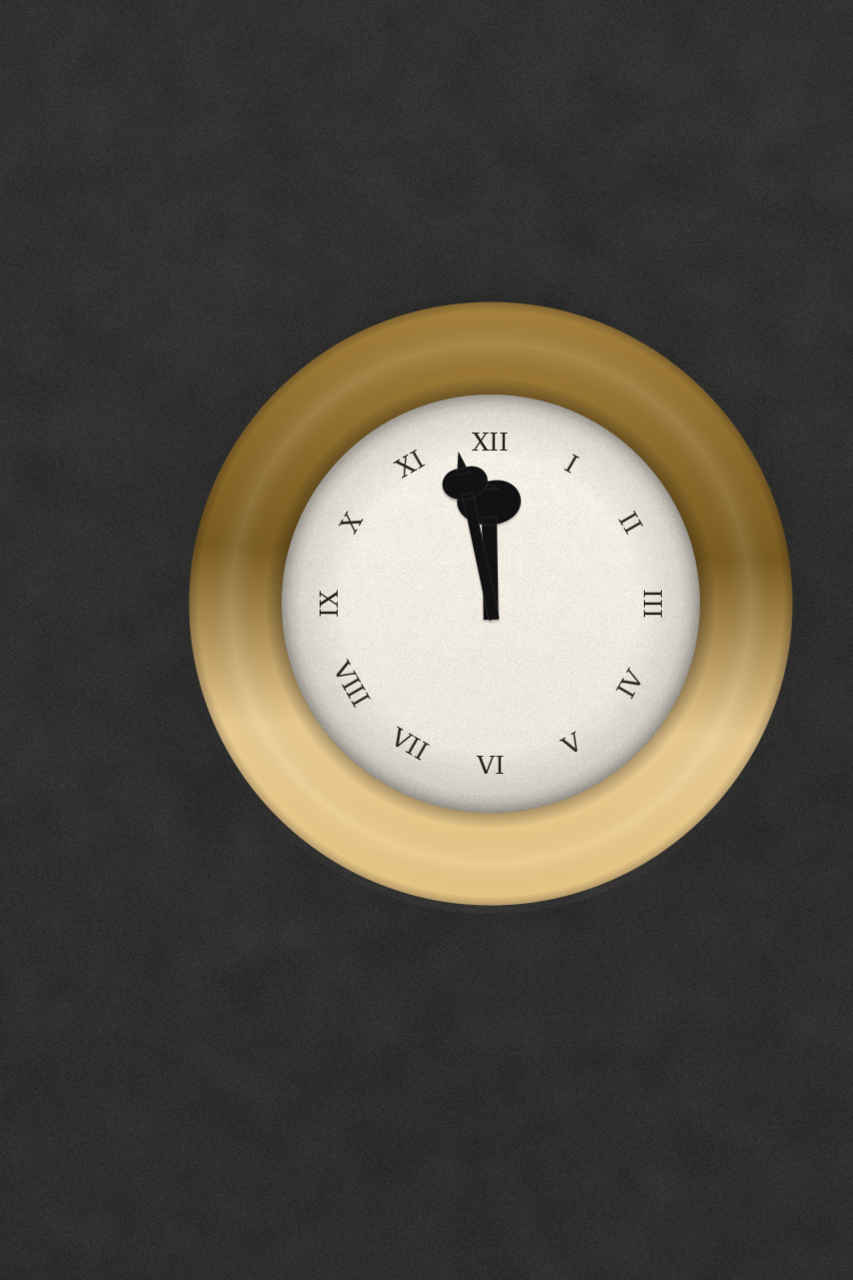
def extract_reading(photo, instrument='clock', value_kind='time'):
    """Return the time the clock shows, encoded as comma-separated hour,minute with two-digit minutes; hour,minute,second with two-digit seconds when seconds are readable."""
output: 11,58
